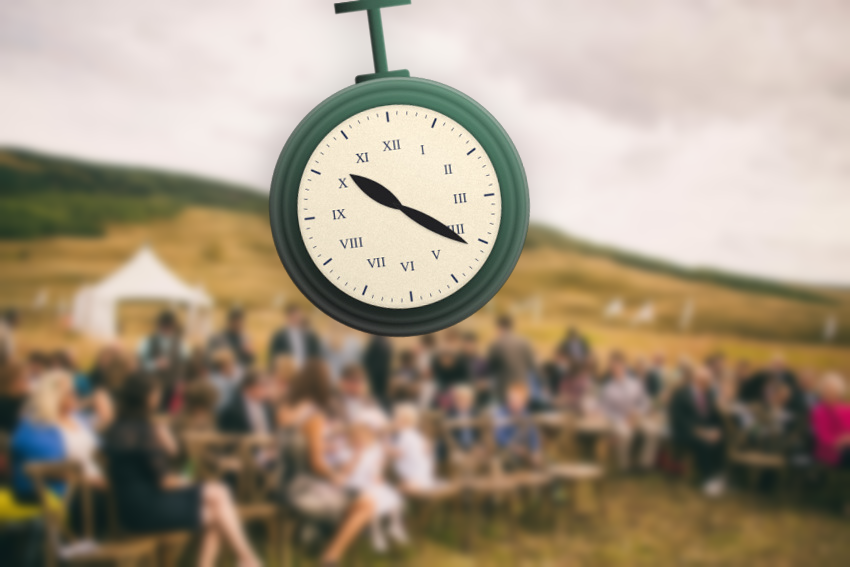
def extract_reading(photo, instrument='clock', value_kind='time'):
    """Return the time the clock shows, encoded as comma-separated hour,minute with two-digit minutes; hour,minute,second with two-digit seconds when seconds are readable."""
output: 10,21
